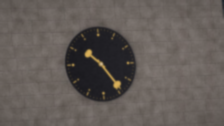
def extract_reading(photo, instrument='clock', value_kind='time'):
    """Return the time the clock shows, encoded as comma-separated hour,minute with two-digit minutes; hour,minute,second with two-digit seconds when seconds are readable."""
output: 10,24
